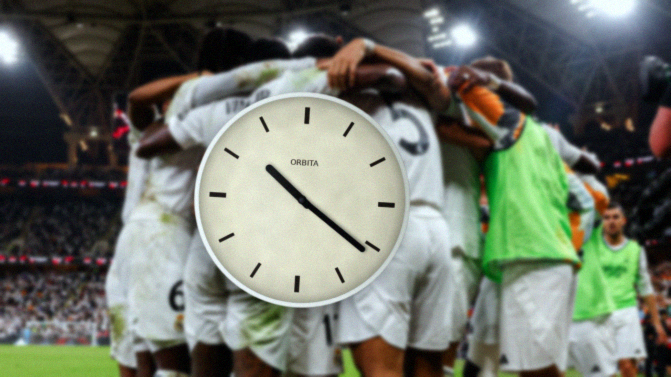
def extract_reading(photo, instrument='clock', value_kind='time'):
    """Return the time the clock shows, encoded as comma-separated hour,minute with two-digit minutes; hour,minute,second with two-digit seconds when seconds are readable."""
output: 10,21
